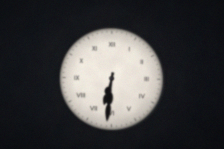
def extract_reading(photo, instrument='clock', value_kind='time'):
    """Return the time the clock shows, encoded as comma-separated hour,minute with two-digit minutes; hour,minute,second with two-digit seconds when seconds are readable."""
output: 6,31
